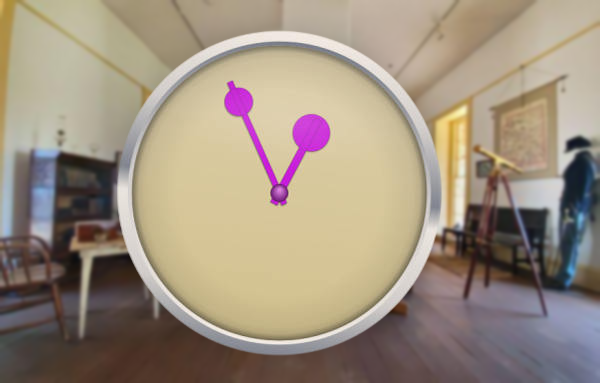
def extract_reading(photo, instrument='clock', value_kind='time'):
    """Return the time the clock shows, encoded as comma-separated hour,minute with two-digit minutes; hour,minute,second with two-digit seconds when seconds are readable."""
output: 12,56
